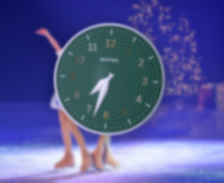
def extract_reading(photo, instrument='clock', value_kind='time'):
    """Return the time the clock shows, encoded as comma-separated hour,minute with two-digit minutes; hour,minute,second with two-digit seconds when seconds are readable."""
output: 7,33
